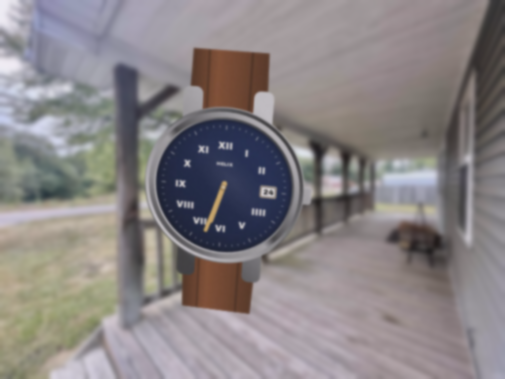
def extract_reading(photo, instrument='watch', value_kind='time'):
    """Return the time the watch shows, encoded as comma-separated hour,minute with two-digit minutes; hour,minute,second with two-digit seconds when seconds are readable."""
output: 6,33
